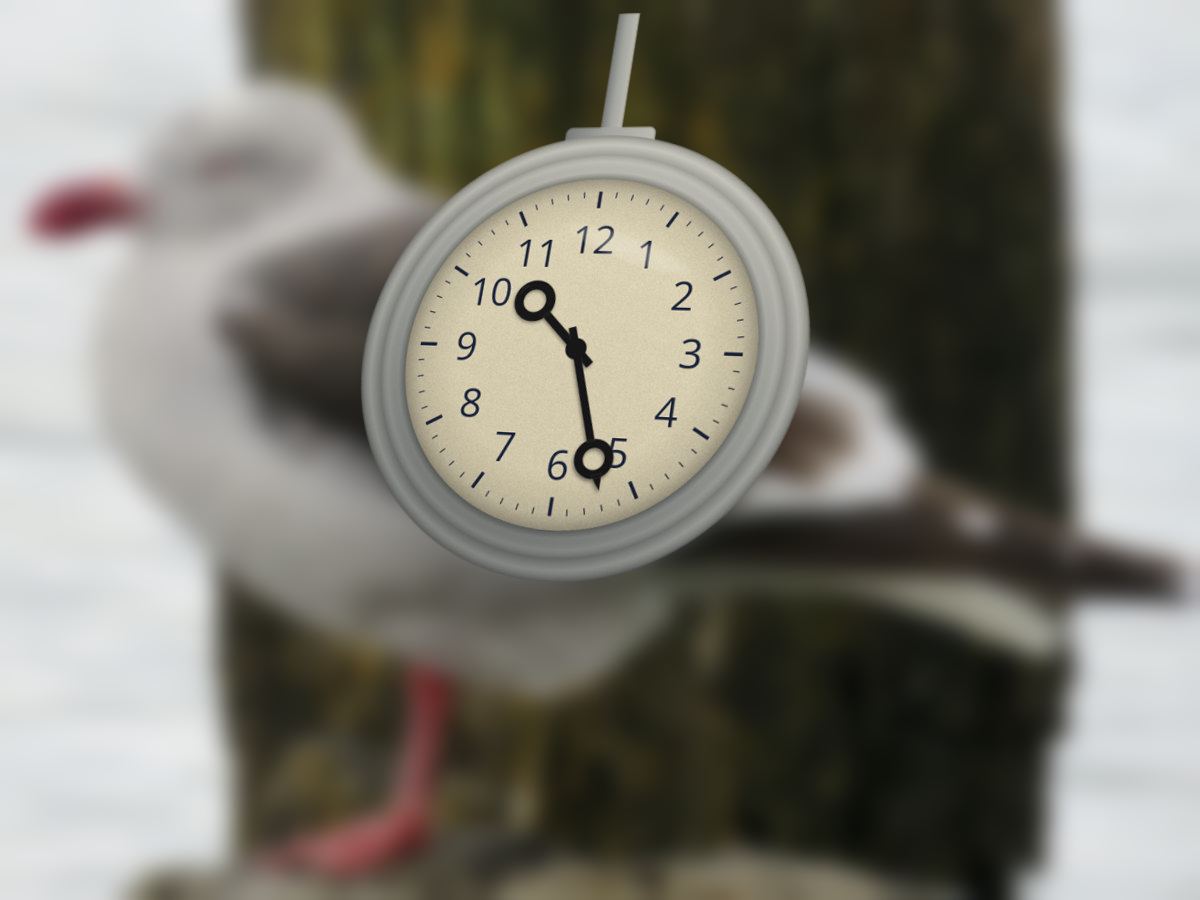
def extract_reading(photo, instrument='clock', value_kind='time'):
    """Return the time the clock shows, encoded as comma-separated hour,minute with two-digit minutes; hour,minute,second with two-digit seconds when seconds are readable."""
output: 10,27
